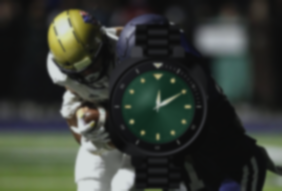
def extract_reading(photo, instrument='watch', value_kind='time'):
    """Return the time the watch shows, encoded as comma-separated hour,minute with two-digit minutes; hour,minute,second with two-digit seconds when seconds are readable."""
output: 12,10
